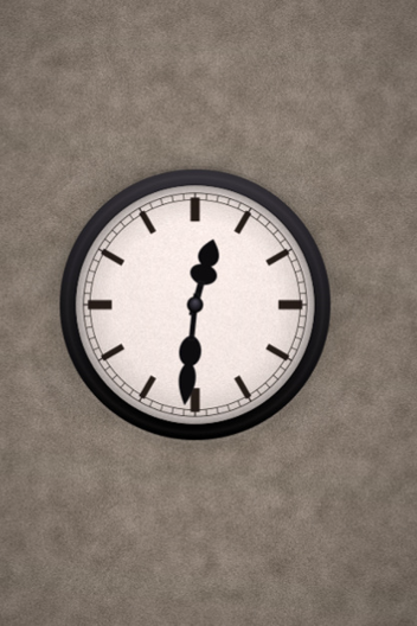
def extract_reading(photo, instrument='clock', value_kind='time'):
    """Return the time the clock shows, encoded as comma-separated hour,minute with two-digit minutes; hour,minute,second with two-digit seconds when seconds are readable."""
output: 12,31
